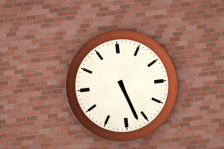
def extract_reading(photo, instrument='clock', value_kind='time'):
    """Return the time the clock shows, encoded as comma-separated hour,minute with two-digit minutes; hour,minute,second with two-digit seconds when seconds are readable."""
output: 5,27
